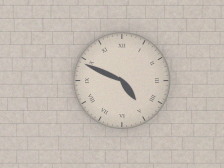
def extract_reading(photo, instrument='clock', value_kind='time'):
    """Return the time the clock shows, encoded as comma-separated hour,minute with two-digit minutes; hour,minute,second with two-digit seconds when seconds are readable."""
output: 4,49
